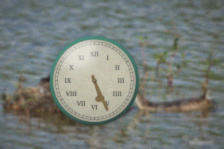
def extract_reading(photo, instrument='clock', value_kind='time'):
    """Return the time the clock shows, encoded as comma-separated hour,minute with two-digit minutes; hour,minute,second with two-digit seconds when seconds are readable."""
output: 5,26
